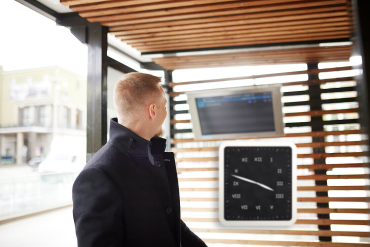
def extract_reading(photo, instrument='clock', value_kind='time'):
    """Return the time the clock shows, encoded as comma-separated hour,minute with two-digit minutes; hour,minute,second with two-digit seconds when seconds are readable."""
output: 3,48
